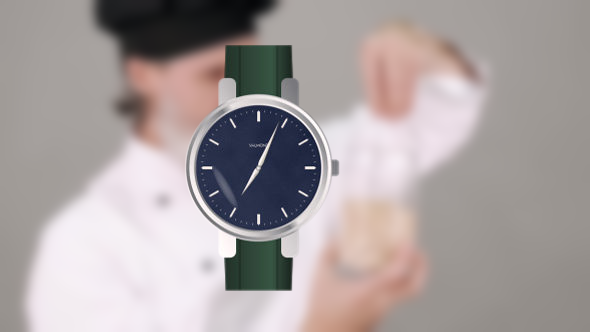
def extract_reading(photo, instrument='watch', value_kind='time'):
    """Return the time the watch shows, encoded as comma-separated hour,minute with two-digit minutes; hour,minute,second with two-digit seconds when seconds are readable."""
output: 7,04
